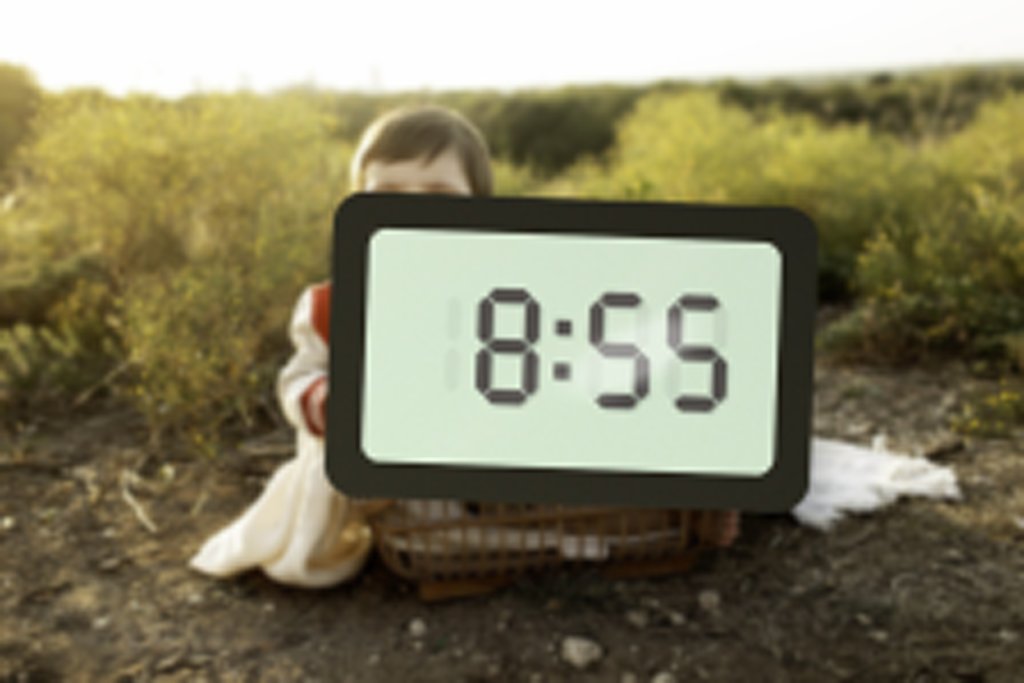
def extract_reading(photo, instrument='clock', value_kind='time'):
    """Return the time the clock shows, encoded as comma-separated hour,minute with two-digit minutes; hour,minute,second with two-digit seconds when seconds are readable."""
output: 8,55
